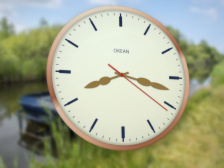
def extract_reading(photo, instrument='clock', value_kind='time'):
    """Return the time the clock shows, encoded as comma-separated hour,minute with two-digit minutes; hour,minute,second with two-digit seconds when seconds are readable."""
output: 8,17,21
